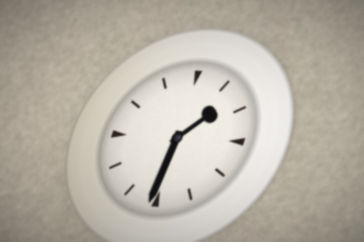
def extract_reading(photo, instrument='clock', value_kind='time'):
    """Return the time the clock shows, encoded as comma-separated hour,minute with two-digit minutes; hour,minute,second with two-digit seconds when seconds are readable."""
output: 1,31
